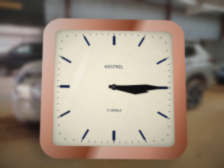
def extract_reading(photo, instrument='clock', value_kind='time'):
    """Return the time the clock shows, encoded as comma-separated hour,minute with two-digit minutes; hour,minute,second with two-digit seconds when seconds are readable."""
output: 3,15
